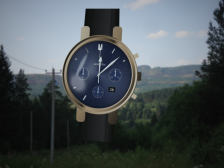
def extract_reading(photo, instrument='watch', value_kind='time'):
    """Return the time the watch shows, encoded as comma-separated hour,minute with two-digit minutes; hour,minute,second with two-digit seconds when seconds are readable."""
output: 12,08
